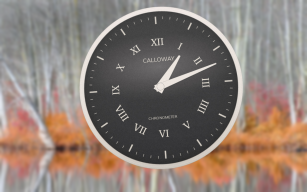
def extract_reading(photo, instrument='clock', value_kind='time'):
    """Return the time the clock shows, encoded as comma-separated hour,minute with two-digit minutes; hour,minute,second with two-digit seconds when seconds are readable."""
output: 1,12
